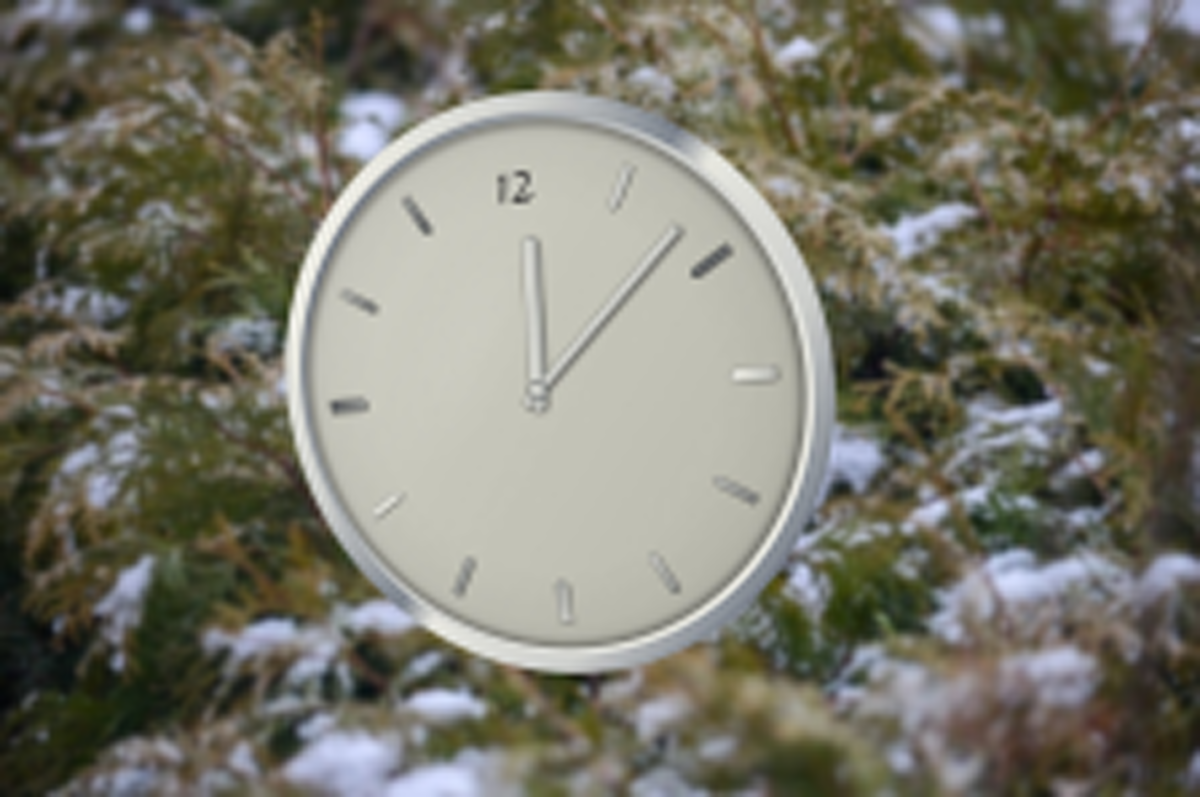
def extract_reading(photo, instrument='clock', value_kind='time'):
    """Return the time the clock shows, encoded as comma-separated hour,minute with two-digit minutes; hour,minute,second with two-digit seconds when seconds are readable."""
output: 12,08
